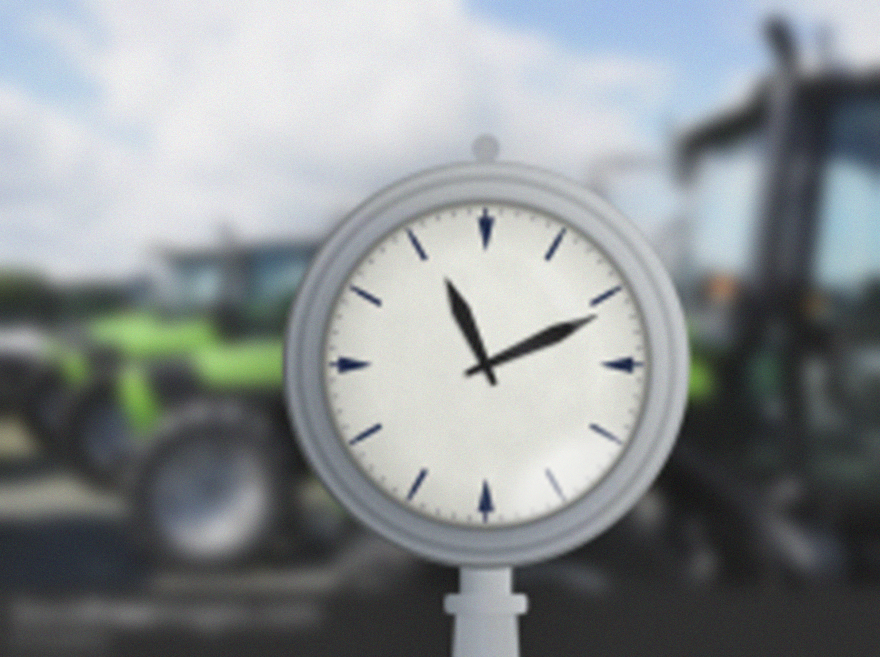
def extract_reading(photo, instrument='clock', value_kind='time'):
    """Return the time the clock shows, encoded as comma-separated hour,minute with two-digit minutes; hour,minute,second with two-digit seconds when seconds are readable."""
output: 11,11
